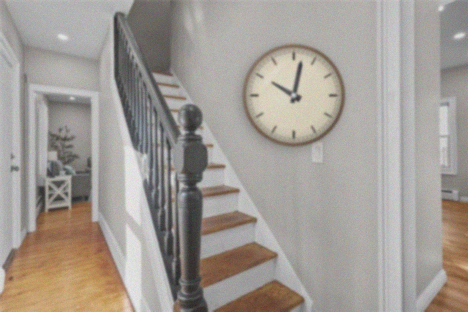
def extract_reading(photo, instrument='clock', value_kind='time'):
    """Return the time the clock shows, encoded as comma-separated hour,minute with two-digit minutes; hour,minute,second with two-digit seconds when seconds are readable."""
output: 10,02
